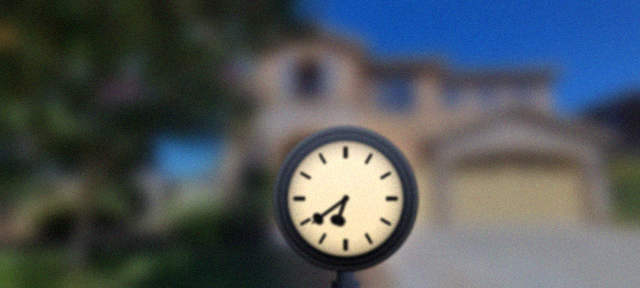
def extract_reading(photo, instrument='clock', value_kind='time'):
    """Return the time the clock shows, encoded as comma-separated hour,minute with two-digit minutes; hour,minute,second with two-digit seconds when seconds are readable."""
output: 6,39
